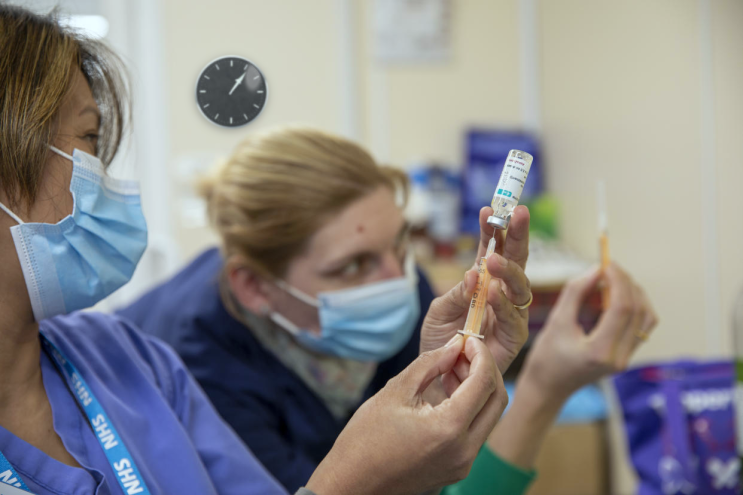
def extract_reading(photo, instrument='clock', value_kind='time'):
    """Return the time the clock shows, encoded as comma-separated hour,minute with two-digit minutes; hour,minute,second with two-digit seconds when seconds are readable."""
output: 1,06
